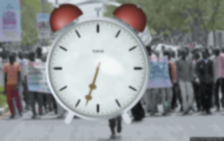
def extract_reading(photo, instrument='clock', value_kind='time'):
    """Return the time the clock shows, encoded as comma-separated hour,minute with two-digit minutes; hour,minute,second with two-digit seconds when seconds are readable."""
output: 6,33
